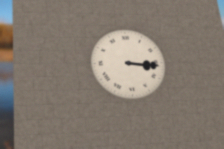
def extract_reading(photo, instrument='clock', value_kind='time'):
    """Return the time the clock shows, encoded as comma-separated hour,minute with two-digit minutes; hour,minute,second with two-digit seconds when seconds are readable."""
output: 3,16
